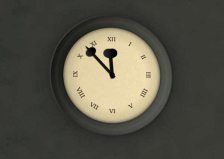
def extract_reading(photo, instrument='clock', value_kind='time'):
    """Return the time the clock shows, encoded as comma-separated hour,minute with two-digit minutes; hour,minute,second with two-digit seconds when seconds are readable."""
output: 11,53
